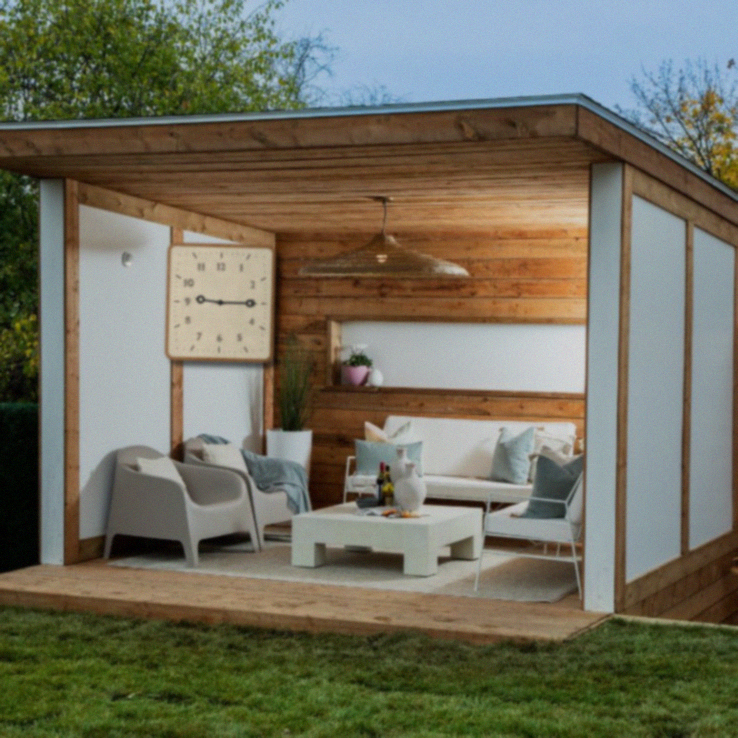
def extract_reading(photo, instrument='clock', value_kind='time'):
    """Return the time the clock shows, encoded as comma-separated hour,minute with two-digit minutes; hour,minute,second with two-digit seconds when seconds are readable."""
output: 9,15
